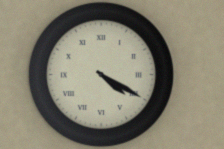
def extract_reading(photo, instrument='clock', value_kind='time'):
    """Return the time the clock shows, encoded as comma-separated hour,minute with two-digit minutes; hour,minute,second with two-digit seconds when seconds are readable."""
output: 4,20
